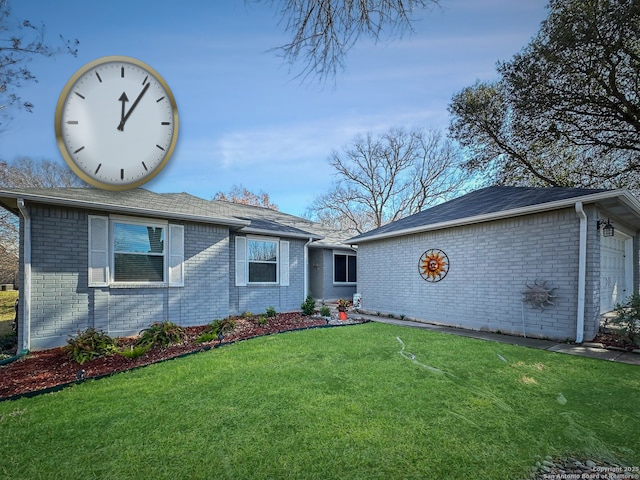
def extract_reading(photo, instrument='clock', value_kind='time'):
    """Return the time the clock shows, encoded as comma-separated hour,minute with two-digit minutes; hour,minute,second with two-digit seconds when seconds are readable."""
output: 12,06
